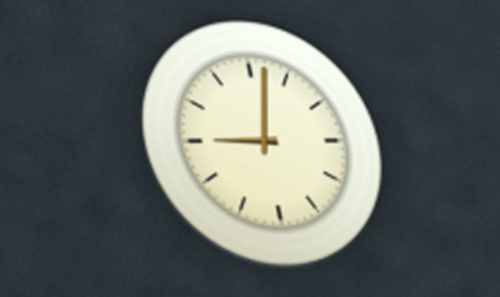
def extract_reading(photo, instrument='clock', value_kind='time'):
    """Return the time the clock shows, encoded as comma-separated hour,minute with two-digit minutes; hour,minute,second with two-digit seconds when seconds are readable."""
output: 9,02
